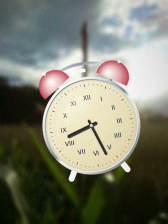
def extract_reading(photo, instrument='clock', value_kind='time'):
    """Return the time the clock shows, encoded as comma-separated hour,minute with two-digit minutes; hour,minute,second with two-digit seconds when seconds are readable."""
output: 8,27
